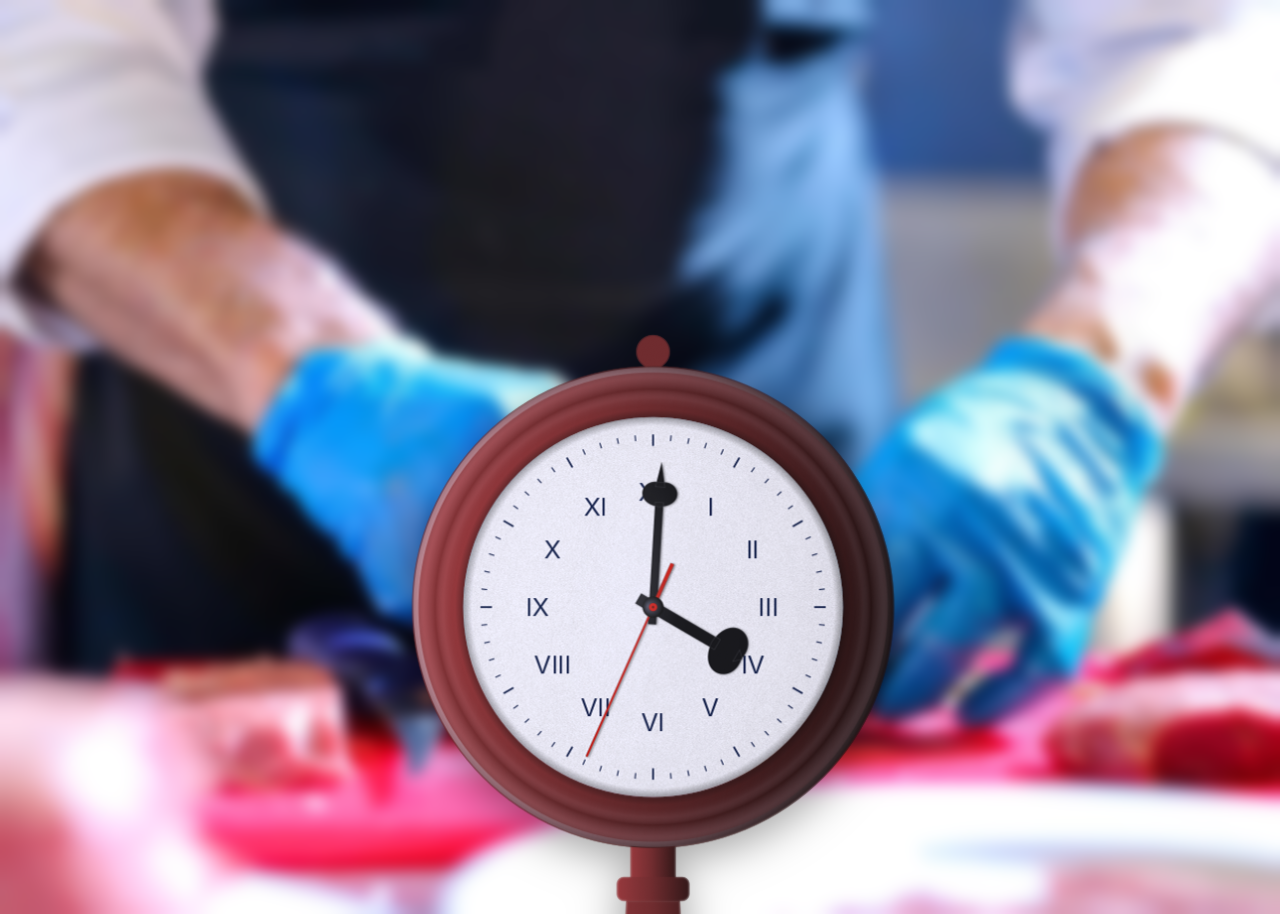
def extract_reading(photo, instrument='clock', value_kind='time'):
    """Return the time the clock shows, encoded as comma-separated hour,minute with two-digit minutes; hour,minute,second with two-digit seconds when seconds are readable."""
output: 4,00,34
